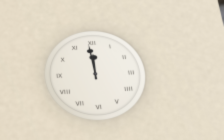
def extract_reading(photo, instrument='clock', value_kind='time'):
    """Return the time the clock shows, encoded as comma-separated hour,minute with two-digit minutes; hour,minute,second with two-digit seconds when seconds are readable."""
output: 11,59
